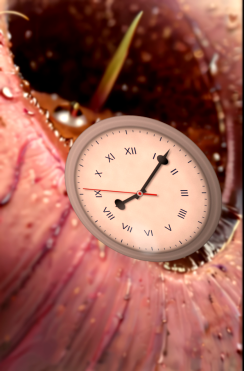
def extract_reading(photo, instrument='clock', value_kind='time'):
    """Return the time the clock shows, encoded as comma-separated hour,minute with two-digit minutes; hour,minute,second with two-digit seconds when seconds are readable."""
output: 8,06,46
